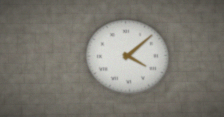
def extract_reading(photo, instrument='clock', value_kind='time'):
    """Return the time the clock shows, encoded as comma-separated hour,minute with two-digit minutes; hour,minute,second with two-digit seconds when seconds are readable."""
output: 4,08
